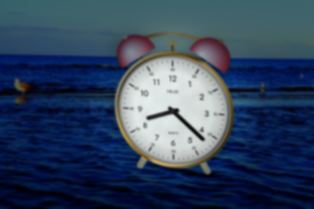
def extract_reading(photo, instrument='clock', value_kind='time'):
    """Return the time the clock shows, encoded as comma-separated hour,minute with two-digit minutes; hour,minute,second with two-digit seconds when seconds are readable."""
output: 8,22
